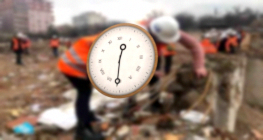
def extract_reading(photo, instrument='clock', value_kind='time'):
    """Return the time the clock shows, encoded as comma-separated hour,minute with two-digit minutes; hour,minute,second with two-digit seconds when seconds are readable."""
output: 12,31
